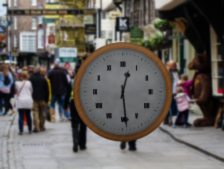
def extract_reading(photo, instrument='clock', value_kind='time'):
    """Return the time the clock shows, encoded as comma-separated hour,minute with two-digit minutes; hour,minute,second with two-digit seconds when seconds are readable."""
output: 12,29
